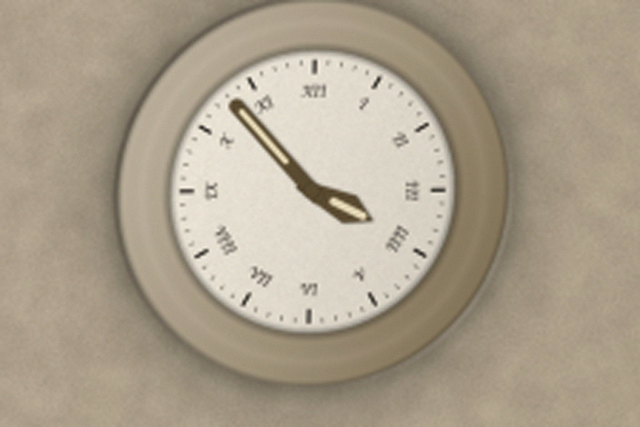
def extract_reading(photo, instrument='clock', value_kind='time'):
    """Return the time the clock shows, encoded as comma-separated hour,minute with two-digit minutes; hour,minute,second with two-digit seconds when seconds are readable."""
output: 3,53
